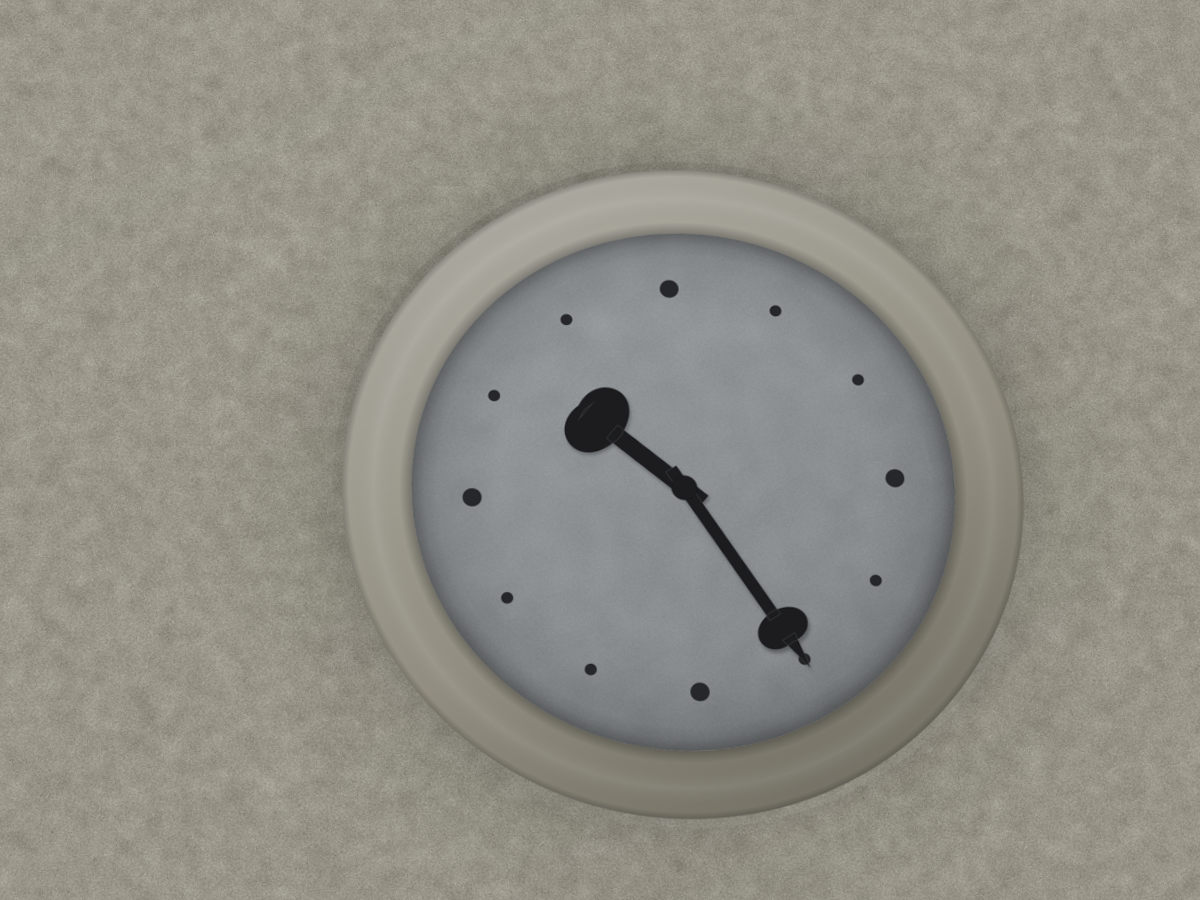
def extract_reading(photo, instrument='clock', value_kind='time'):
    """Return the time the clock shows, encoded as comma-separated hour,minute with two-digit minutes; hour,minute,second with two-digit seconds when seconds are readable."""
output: 10,25
